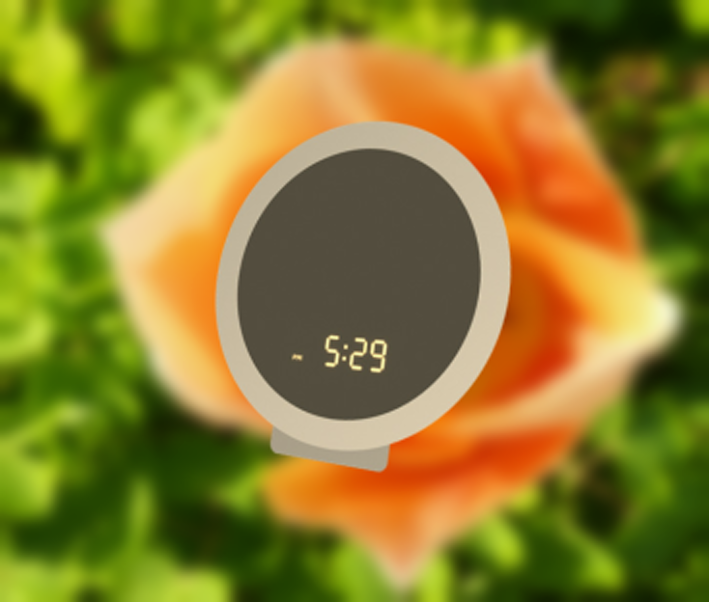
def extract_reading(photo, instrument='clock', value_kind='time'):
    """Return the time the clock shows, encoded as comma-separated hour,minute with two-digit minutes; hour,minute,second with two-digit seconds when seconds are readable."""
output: 5,29
